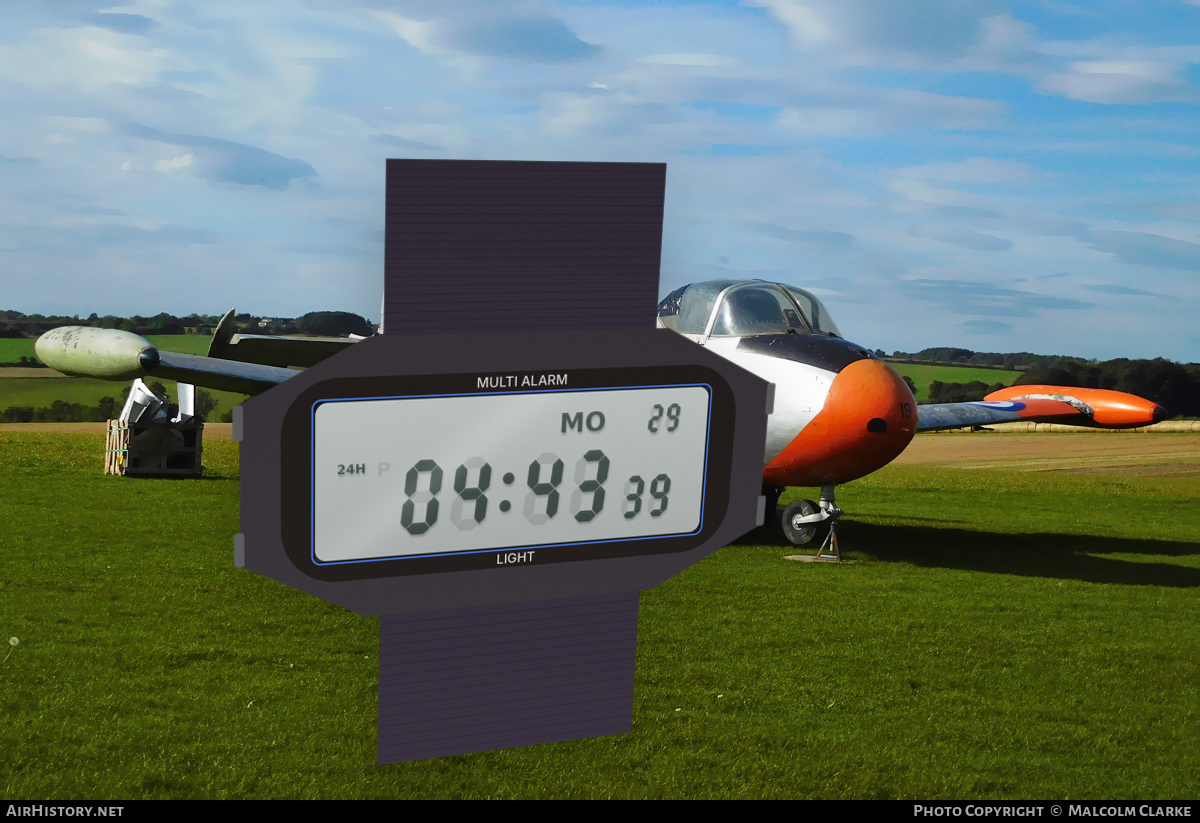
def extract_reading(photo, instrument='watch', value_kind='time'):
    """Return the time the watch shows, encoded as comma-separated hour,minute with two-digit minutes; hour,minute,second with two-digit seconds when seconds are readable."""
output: 4,43,39
